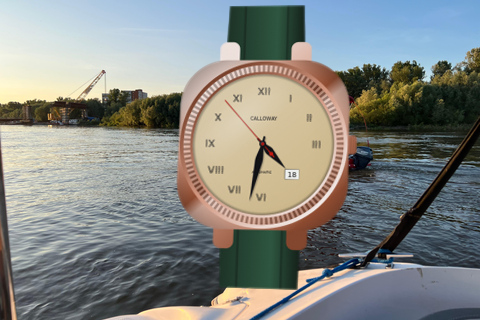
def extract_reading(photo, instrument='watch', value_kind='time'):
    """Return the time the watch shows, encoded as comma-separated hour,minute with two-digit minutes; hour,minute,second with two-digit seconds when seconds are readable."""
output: 4,31,53
